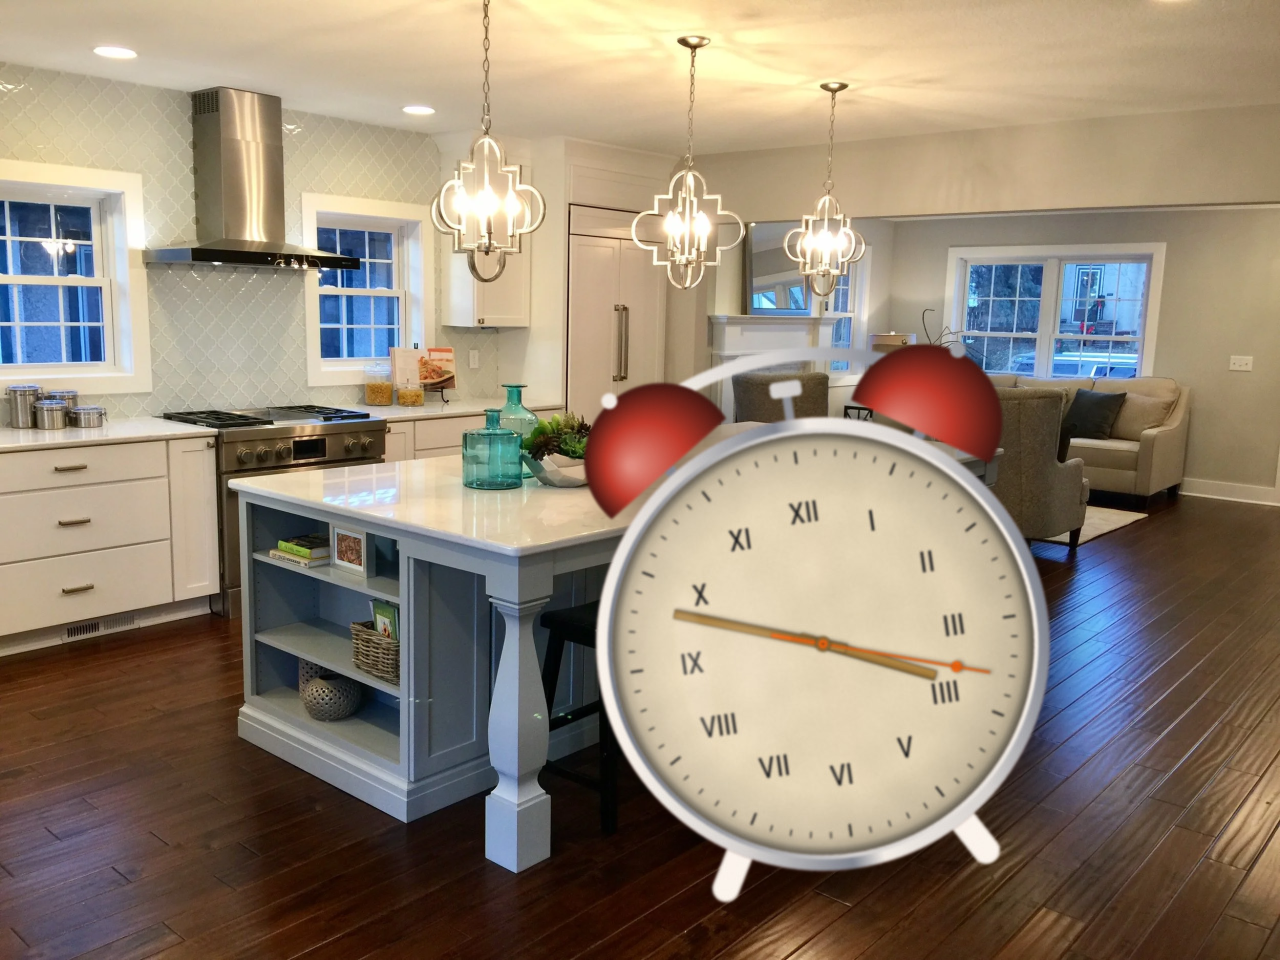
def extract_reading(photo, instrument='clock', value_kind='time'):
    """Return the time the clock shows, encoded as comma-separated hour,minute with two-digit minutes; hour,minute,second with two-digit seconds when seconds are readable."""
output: 3,48,18
